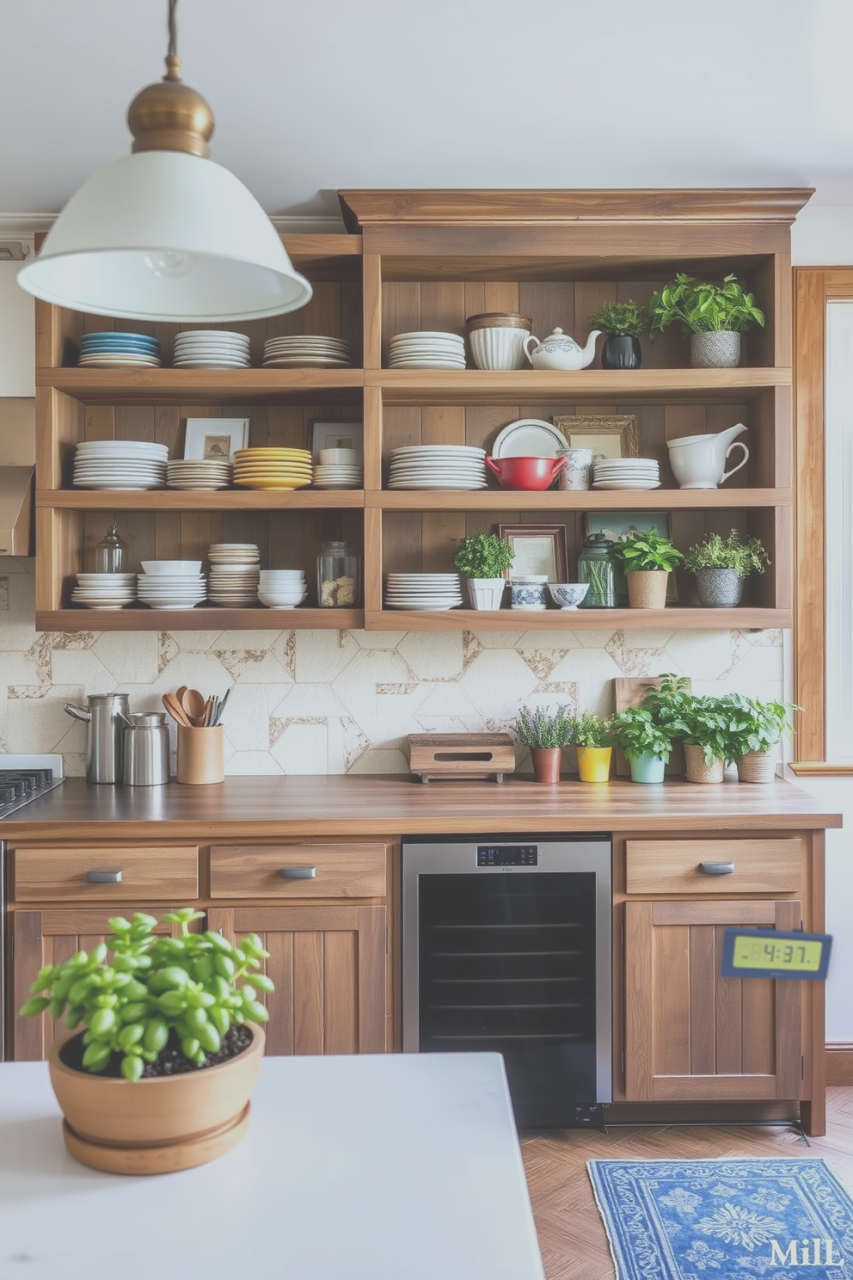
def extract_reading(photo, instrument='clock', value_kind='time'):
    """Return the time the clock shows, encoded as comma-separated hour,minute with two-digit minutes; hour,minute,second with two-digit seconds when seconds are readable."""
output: 4,37
